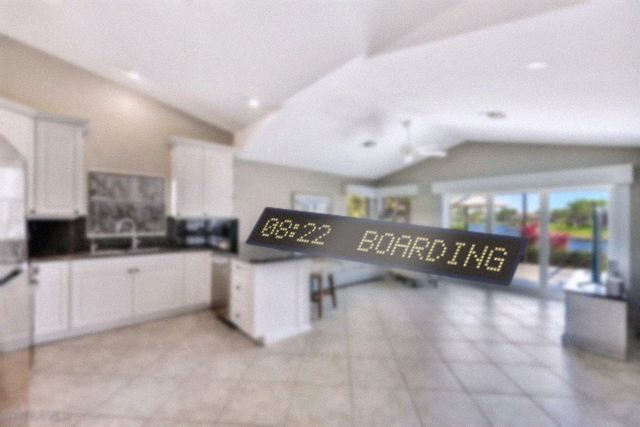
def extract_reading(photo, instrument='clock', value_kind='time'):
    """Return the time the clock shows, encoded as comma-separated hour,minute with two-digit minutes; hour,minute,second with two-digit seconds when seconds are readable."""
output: 8,22
